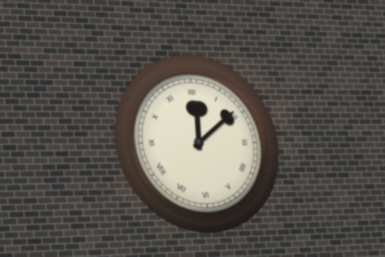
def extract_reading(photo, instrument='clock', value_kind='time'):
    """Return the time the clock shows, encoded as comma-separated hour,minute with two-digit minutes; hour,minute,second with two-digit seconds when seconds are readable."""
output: 12,09
